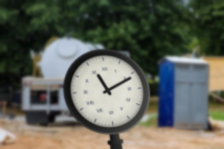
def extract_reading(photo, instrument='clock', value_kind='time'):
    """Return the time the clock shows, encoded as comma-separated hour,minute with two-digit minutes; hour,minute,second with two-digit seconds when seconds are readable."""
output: 11,11
